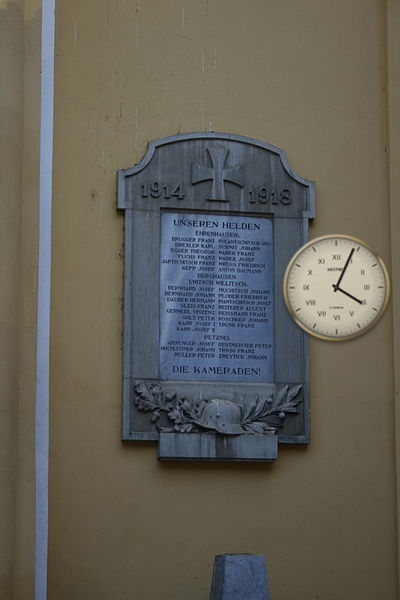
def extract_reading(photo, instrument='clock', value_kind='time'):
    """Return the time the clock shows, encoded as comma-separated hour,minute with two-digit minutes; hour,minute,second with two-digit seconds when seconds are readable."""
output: 4,04
